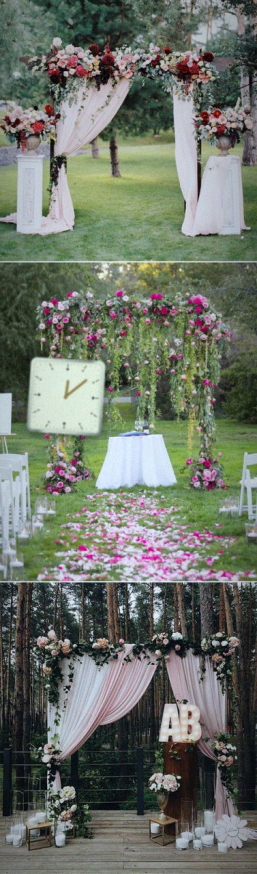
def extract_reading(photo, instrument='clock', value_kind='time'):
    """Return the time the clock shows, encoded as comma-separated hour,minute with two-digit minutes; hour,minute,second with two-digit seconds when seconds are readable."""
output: 12,08
